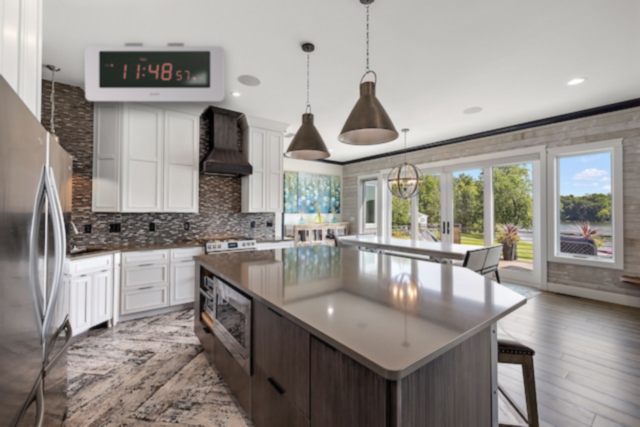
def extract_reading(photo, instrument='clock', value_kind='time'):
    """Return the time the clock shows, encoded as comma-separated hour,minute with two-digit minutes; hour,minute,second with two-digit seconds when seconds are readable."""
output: 11,48
